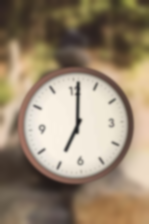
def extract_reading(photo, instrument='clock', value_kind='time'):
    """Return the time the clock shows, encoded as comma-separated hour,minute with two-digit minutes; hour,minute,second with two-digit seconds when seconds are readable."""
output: 7,01
